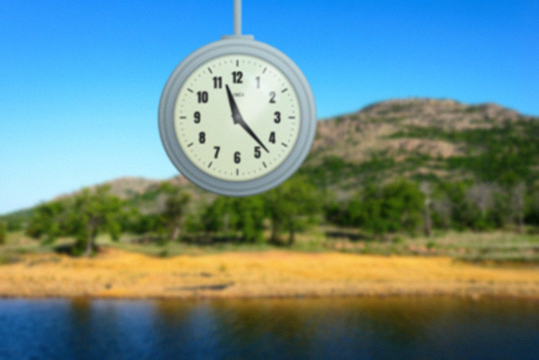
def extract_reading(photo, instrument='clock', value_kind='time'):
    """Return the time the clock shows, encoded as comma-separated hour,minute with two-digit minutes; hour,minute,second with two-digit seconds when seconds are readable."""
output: 11,23
